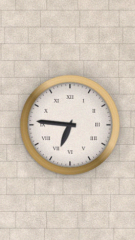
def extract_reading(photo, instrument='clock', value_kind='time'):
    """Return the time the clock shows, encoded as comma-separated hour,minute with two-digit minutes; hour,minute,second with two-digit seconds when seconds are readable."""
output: 6,46
